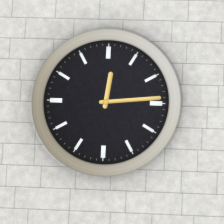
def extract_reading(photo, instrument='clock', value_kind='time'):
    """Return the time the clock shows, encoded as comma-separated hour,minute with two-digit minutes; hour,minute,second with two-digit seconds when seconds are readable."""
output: 12,14
